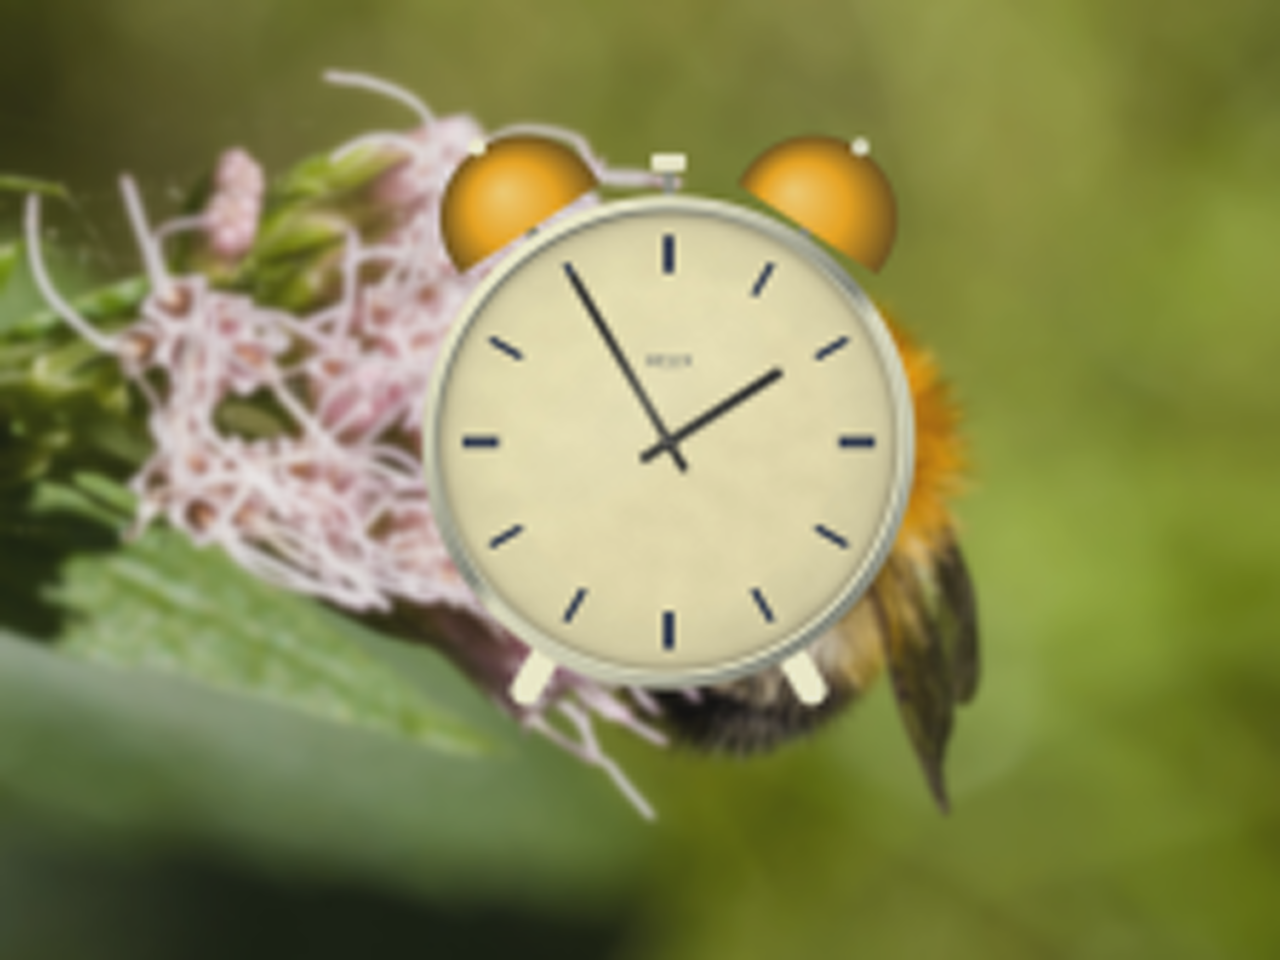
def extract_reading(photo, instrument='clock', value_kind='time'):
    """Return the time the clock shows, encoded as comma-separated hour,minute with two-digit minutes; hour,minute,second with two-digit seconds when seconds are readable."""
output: 1,55
